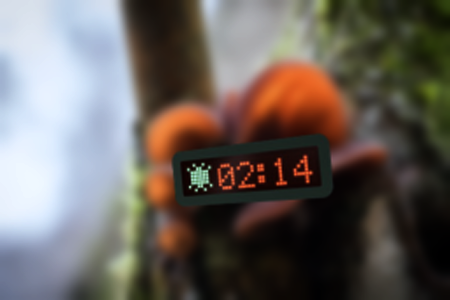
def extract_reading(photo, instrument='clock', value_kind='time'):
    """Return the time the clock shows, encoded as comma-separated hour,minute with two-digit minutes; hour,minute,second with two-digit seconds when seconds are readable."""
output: 2,14
